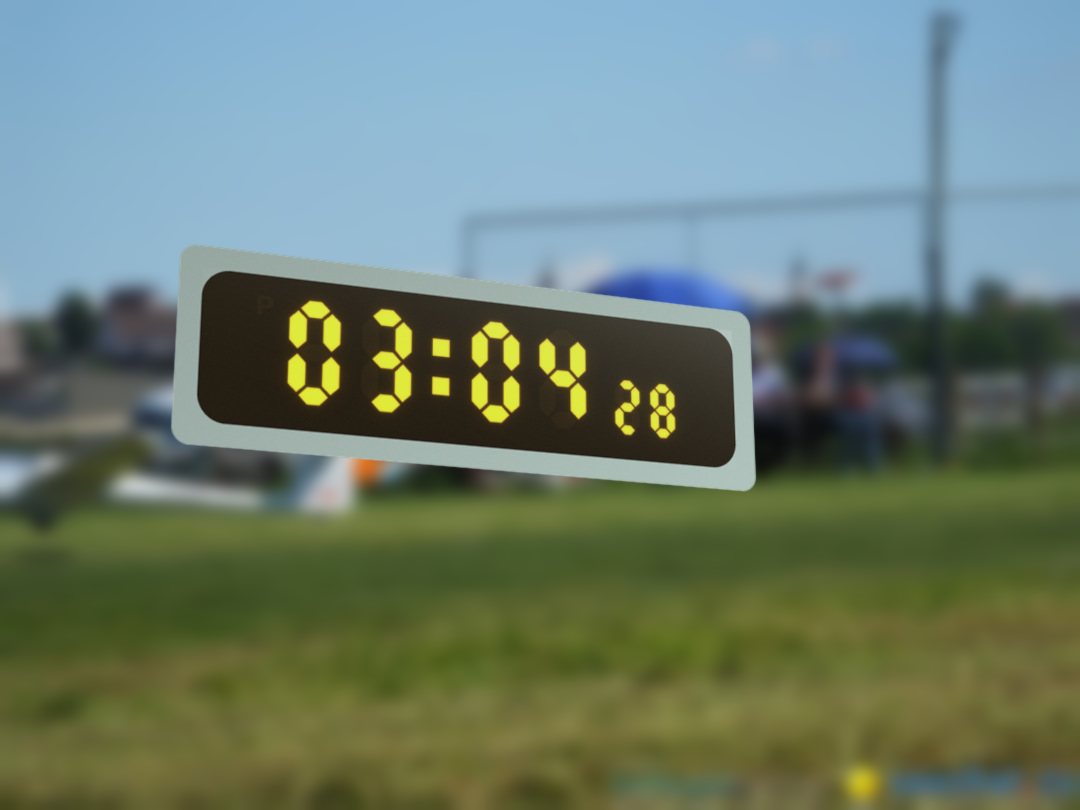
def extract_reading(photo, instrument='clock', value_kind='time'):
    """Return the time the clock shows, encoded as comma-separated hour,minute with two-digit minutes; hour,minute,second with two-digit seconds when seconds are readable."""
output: 3,04,28
